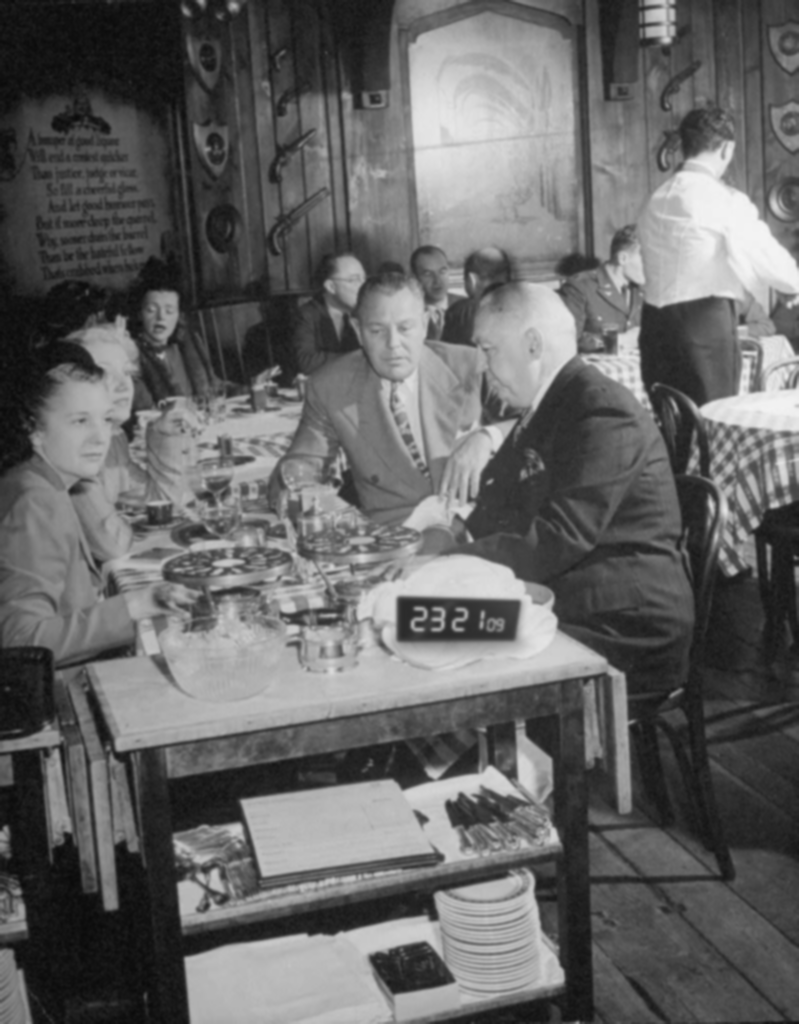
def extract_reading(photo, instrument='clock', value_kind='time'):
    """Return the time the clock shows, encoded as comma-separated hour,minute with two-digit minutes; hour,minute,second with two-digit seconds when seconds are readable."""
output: 23,21
